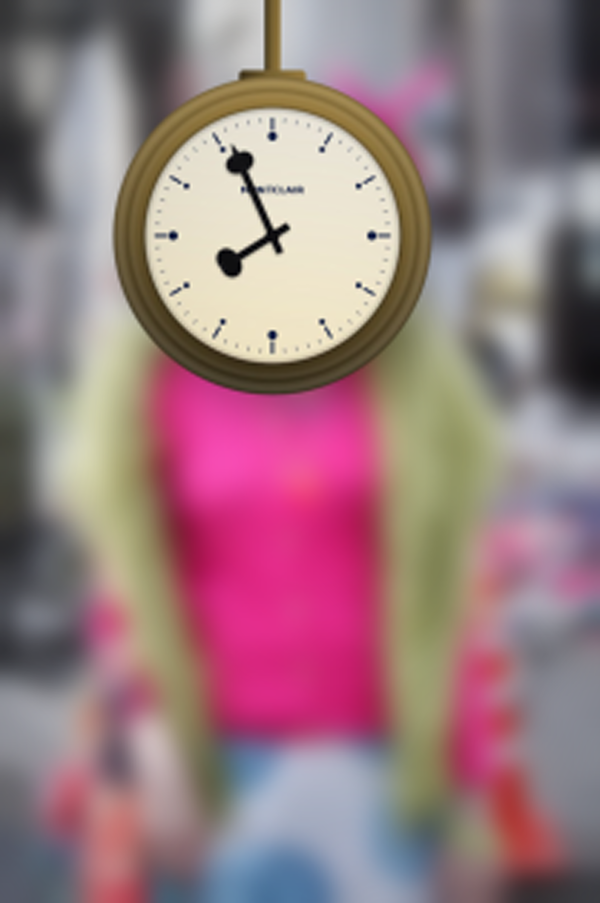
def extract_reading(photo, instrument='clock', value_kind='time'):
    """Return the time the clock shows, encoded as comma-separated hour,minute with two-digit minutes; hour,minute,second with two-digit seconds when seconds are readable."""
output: 7,56
